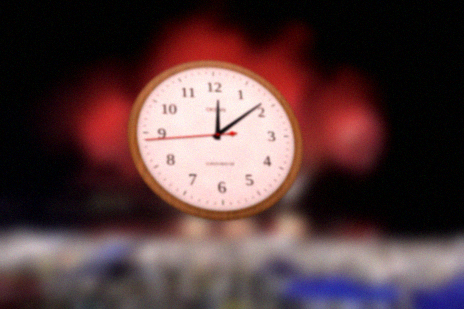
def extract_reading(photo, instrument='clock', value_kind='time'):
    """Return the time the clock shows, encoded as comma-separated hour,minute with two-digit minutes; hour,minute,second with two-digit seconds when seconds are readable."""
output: 12,08,44
